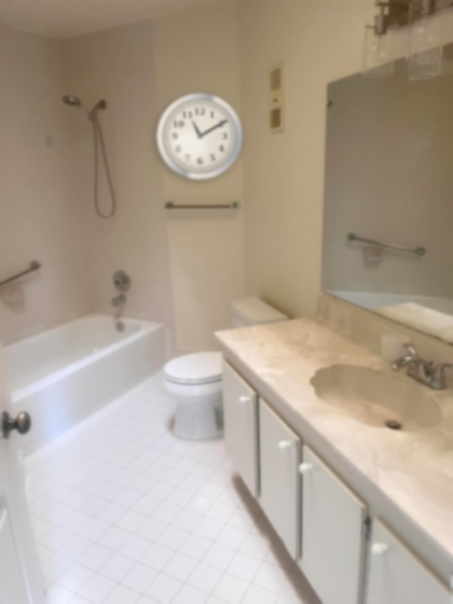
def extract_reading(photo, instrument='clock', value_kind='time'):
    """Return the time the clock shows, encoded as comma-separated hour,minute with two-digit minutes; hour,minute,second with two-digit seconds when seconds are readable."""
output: 11,10
